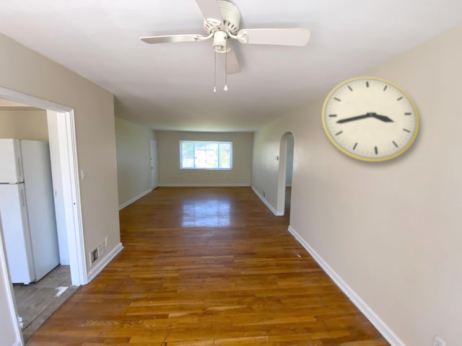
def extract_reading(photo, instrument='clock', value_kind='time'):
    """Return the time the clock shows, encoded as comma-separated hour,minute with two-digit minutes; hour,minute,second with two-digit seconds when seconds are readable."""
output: 3,43
